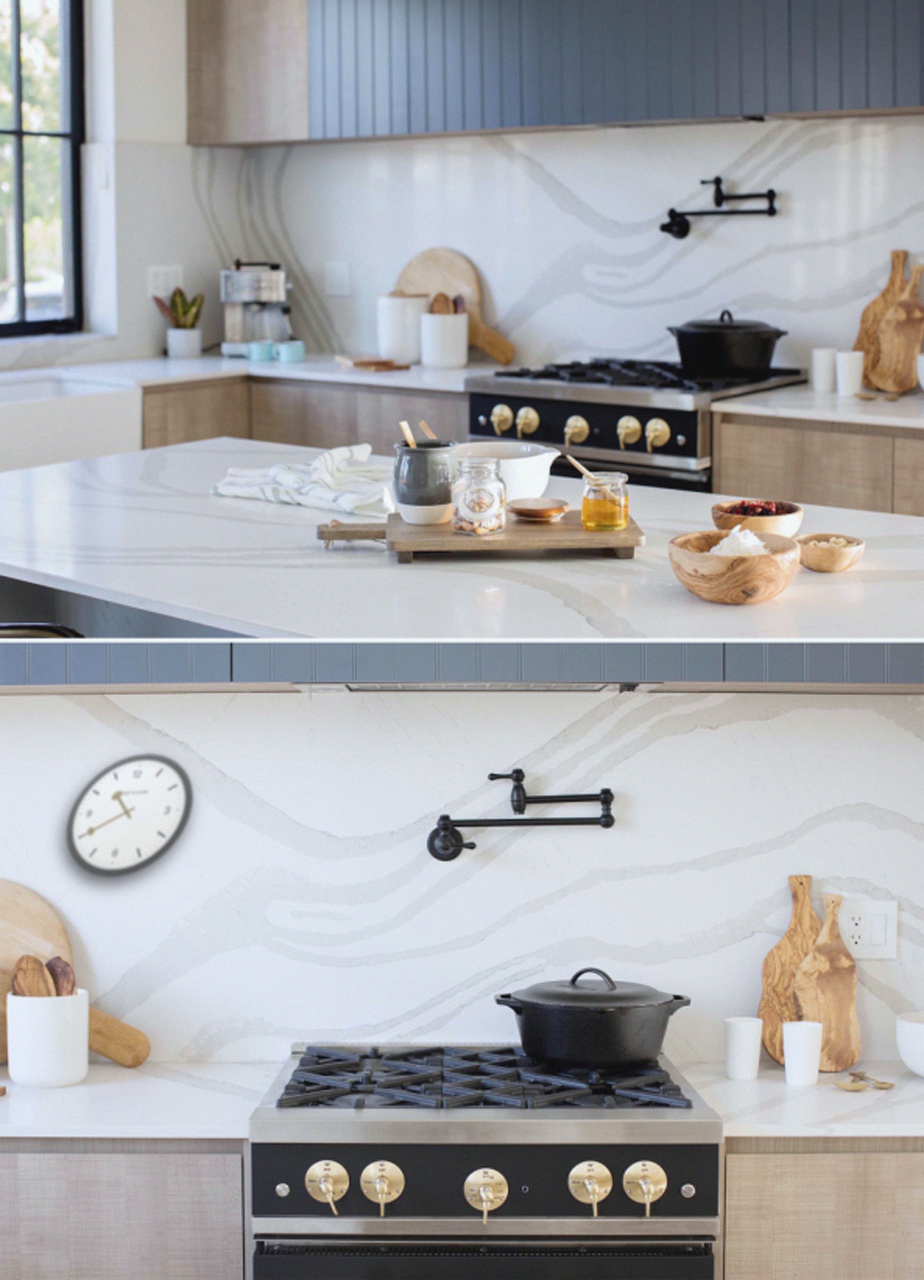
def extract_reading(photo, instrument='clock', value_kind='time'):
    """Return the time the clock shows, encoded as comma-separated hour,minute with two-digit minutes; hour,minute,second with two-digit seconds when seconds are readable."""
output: 10,40
